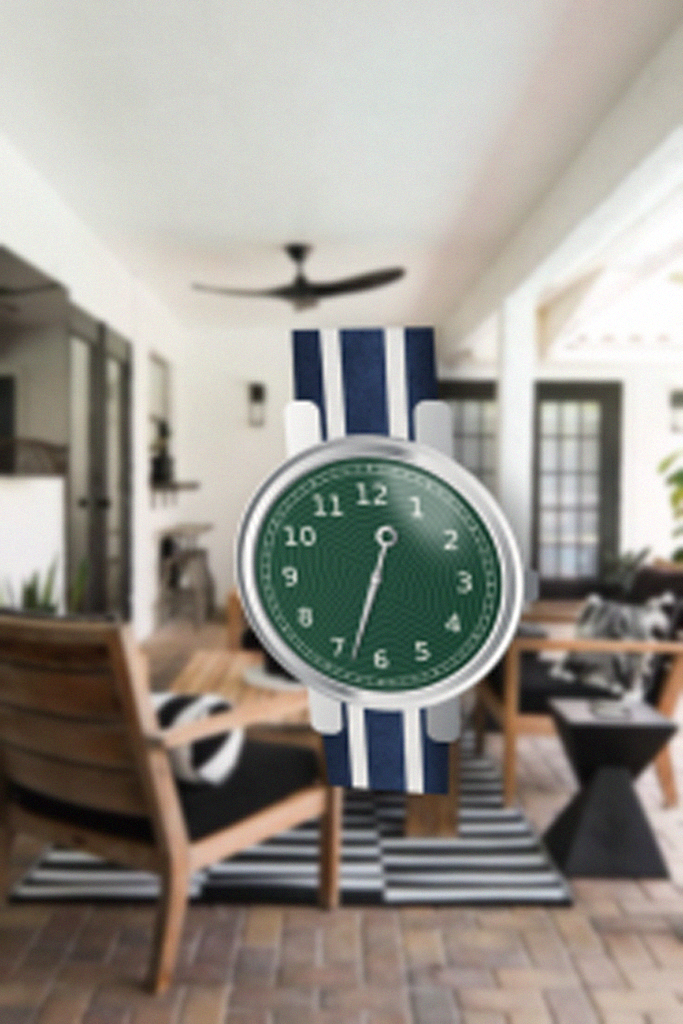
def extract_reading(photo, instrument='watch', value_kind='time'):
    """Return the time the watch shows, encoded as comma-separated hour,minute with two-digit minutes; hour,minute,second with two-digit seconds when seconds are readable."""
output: 12,33
